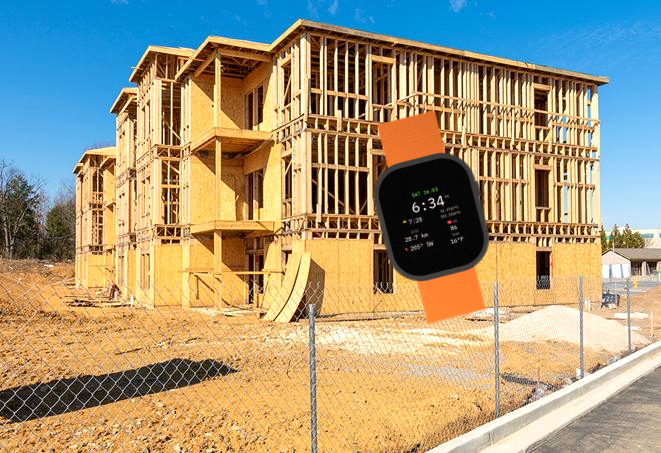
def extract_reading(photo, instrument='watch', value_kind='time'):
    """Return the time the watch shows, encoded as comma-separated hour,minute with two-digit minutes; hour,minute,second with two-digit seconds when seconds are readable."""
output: 6,34
